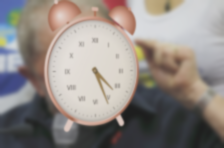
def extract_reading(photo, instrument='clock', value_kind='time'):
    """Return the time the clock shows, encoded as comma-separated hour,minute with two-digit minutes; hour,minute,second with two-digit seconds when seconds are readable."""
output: 4,26
